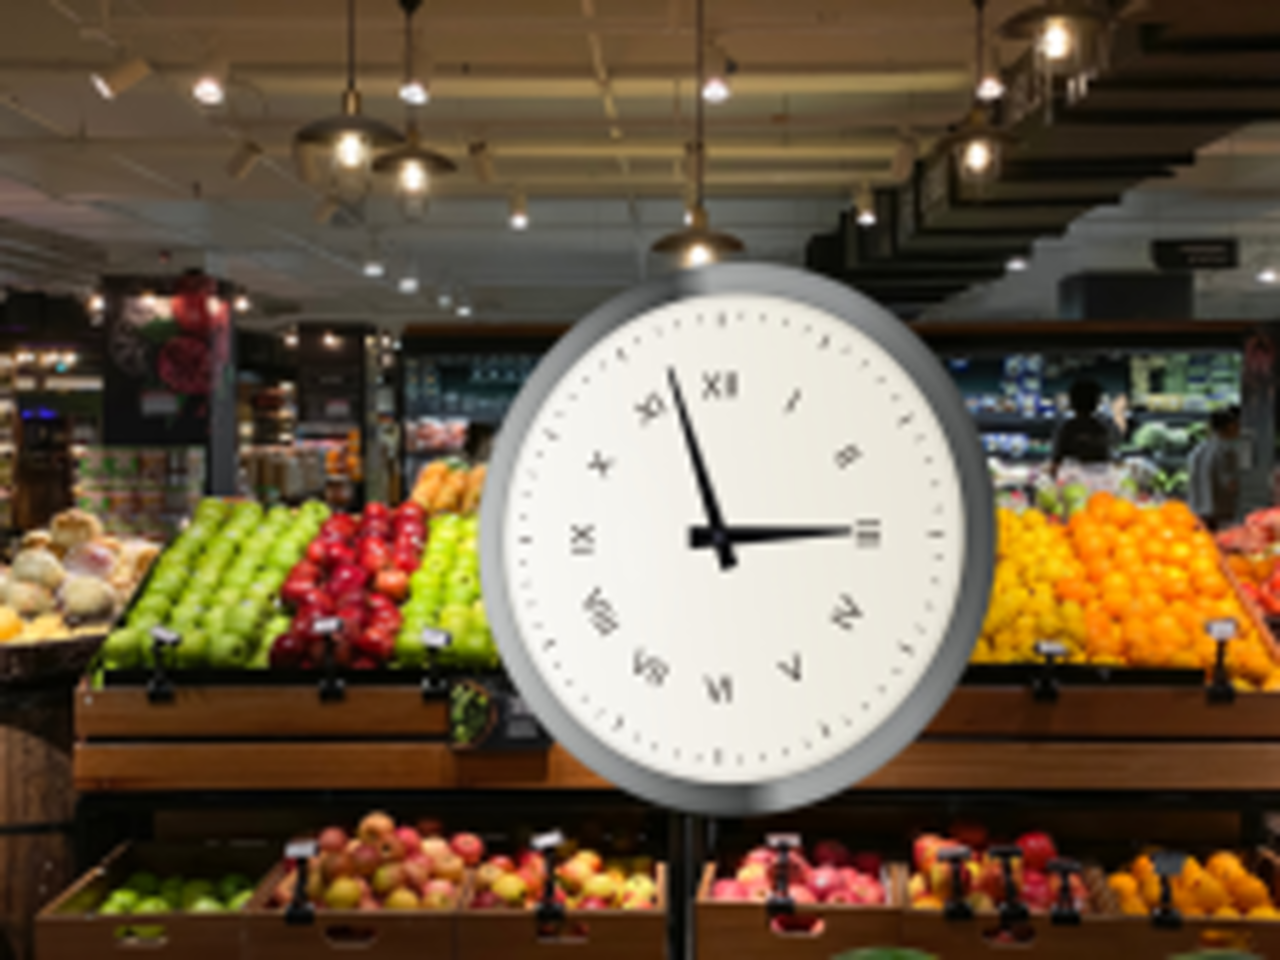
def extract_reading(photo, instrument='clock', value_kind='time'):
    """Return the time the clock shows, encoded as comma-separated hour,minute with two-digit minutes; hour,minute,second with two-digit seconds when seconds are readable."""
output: 2,57
